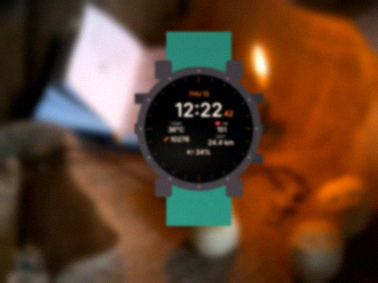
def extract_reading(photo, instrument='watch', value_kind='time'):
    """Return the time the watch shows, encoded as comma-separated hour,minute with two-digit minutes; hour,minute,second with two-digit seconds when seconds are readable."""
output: 12,22
